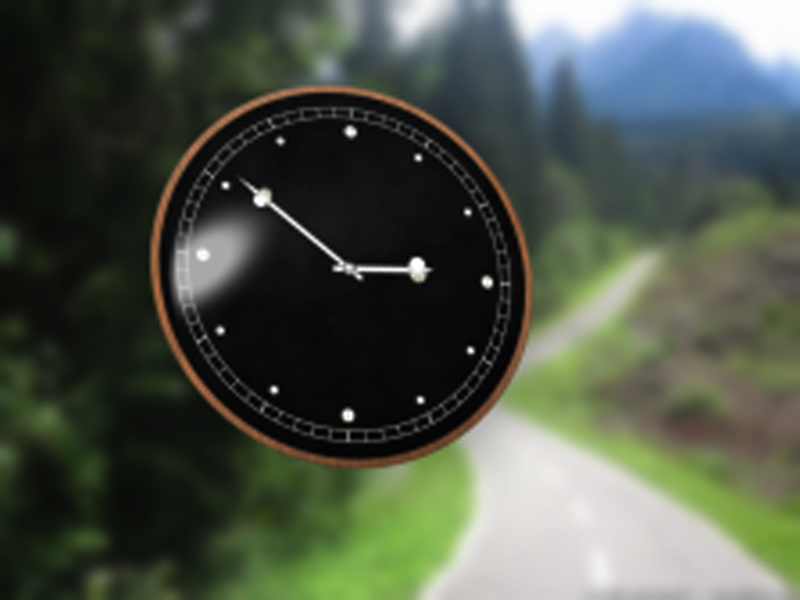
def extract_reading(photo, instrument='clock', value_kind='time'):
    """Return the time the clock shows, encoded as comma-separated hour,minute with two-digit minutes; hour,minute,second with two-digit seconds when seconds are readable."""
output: 2,51
